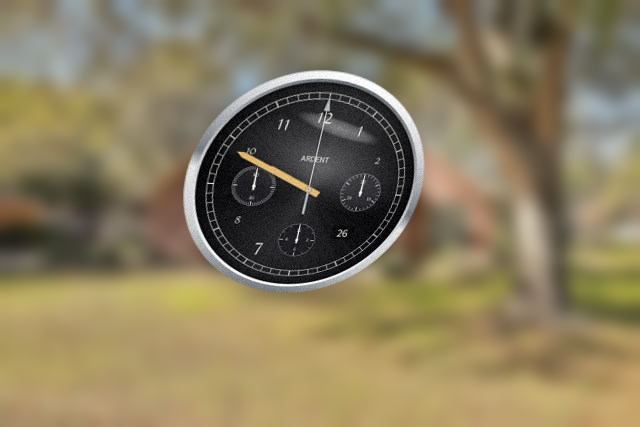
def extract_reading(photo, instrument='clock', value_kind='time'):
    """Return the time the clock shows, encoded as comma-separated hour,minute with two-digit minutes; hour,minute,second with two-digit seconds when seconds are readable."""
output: 9,49
